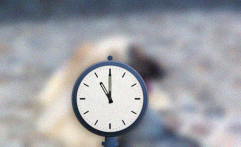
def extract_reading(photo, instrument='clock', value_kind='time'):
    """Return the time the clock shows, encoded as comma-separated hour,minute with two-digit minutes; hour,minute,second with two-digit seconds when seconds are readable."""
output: 11,00
